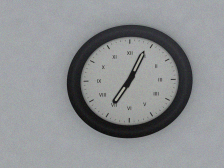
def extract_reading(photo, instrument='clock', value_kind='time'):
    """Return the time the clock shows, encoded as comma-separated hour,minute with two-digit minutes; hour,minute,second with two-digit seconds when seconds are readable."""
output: 7,04
